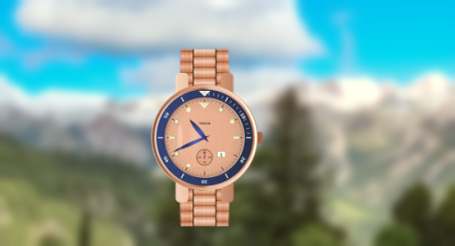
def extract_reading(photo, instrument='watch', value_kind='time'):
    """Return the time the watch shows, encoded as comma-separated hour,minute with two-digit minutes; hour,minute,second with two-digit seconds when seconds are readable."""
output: 10,41
